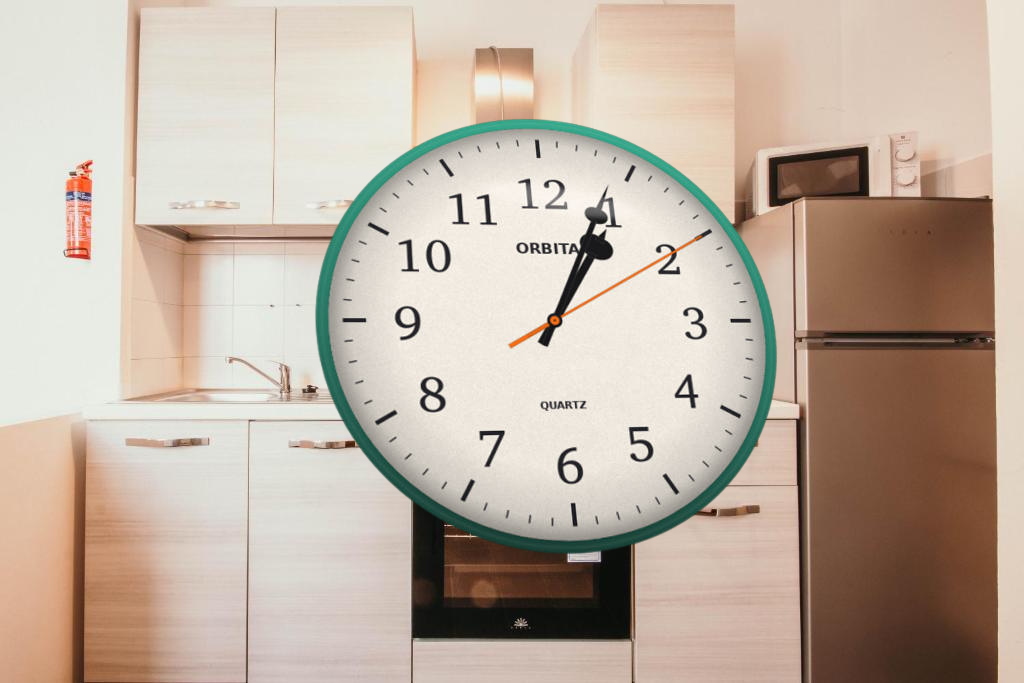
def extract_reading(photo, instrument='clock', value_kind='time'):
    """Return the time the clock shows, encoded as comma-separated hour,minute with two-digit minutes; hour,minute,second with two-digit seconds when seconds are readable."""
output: 1,04,10
